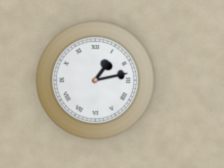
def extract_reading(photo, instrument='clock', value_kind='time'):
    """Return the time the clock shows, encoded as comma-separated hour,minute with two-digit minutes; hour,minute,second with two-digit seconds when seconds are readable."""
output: 1,13
